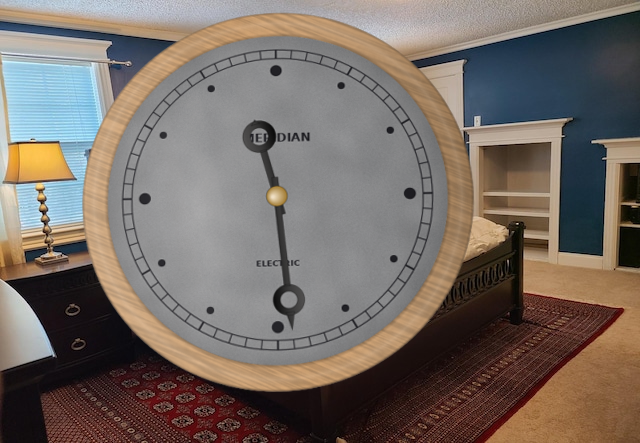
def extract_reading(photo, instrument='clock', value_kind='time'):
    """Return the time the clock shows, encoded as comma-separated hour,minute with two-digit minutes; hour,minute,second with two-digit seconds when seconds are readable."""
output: 11,29
